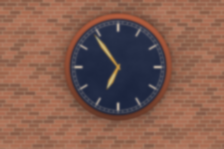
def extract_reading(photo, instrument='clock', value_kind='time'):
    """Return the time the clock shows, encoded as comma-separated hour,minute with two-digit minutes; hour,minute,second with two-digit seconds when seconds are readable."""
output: 6,54
